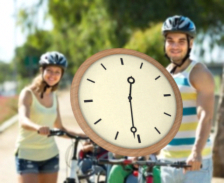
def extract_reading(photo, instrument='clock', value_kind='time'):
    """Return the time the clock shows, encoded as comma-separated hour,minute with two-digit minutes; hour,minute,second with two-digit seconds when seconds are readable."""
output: 12,31
